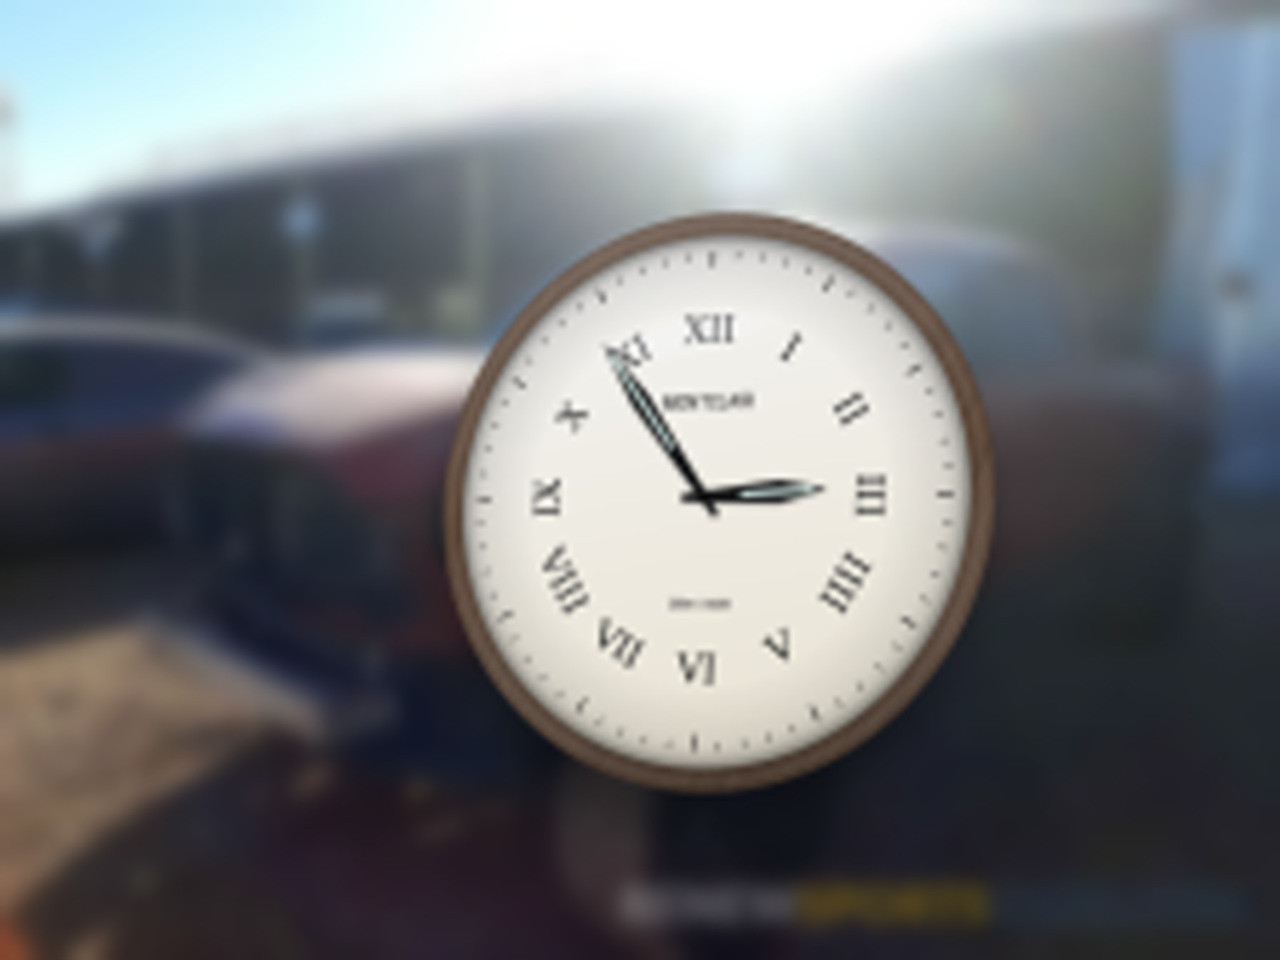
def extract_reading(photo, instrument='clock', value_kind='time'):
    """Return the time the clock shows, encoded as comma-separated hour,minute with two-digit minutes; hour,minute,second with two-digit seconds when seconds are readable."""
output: 2,54
